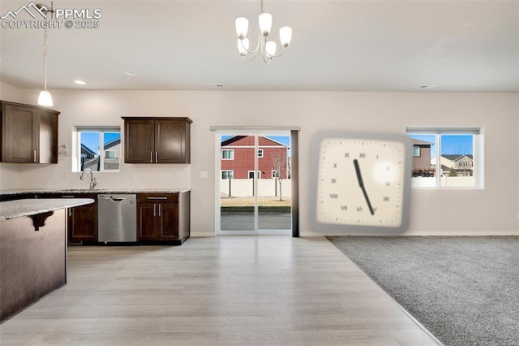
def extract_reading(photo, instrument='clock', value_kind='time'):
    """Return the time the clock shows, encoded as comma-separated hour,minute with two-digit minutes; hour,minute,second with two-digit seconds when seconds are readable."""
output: 11,26
